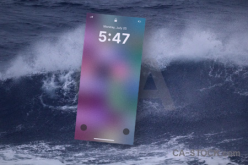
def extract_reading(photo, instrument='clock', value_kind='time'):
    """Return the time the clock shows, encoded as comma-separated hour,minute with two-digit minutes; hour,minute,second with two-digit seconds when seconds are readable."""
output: 5,47
